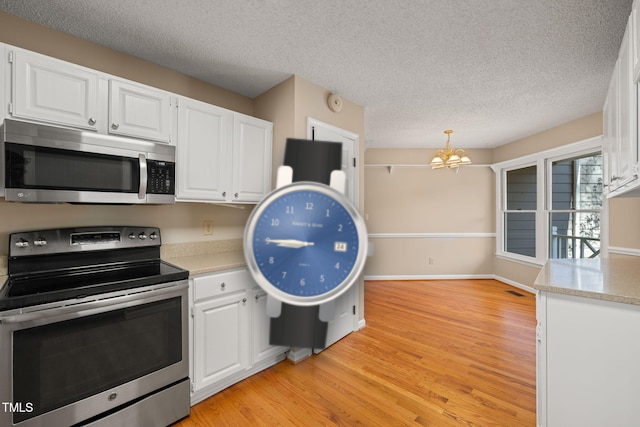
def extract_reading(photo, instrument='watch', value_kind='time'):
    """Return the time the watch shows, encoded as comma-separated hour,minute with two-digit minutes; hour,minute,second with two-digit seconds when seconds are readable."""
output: 8,45
